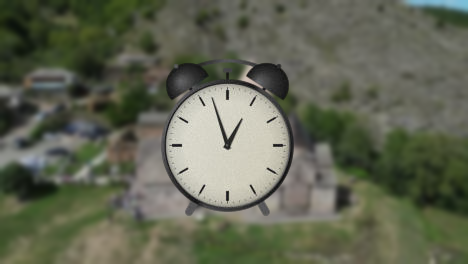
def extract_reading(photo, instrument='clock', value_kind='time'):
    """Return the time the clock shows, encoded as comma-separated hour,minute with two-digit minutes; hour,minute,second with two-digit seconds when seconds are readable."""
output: 12,57
